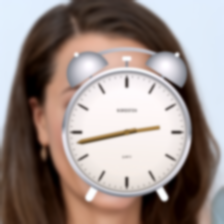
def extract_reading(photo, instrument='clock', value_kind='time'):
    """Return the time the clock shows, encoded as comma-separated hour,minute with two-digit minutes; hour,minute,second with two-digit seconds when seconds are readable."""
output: 2,43
